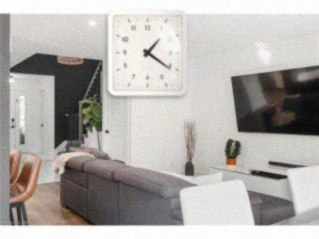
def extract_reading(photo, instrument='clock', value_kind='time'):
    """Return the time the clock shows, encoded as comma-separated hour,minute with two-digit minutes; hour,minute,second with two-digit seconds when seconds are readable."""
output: 1,21
